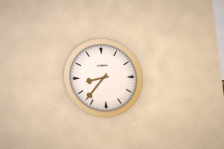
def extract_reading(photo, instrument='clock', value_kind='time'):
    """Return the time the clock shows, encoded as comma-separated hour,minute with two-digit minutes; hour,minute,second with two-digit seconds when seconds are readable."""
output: 8,37
